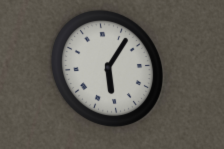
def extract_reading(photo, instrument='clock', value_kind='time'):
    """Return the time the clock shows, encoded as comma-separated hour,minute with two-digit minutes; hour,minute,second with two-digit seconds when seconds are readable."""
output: 6,07
